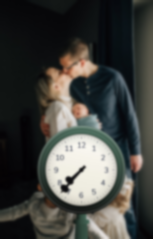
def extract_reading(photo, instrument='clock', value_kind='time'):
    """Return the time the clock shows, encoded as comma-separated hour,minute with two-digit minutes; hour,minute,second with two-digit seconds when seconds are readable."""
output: 7,37
